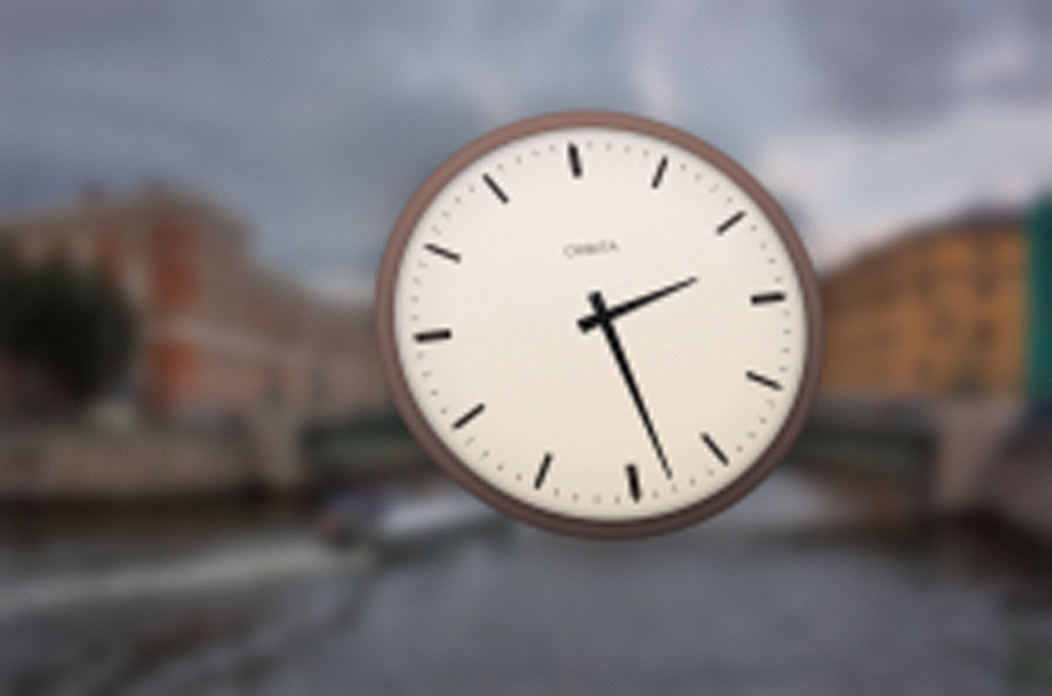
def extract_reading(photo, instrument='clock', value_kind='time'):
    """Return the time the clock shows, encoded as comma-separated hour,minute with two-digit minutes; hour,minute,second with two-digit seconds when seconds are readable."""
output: 2,28
